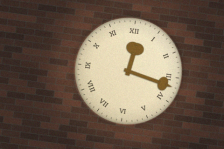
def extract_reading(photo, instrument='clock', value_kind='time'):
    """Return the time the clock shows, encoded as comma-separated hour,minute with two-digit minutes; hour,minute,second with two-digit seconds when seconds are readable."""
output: 12,17
